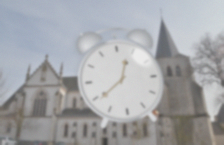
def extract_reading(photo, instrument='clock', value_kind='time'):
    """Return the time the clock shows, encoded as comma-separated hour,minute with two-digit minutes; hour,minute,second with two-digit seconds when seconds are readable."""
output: 12,39
